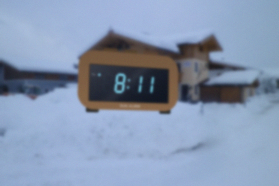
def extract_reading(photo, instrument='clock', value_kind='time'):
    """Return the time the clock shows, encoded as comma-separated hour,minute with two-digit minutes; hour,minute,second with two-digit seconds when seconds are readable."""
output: 8,11
